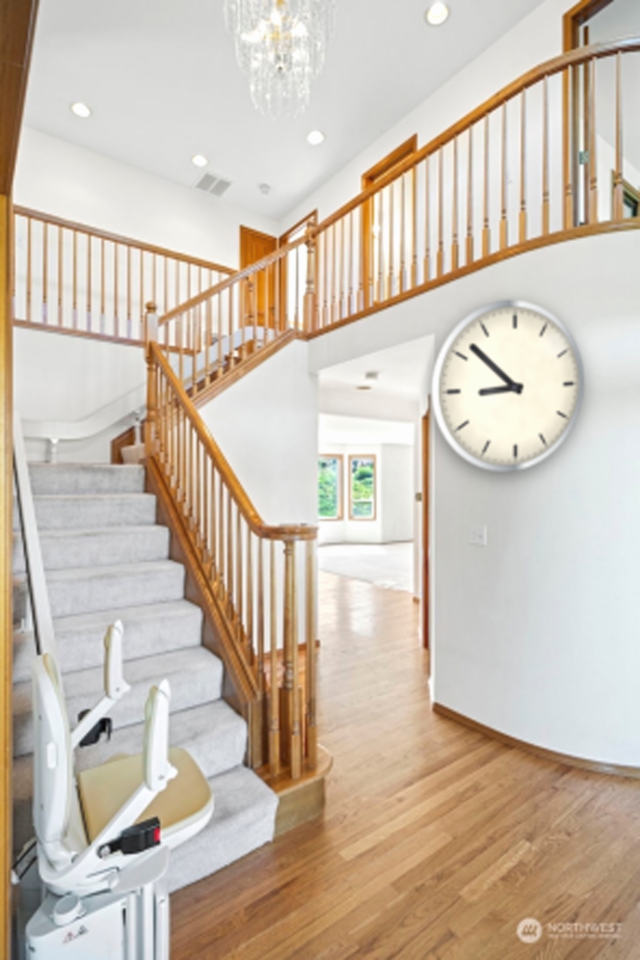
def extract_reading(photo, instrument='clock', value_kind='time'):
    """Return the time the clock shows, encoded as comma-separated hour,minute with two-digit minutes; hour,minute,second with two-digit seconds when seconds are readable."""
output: 8,52
